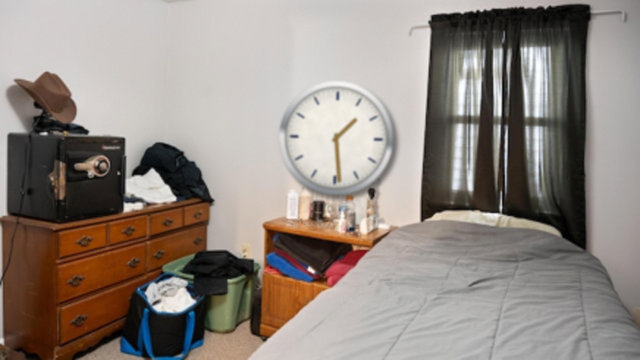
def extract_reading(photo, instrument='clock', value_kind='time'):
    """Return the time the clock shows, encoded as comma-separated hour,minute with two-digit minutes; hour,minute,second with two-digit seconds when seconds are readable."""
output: 1,29
